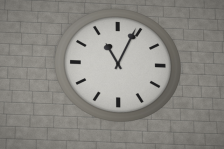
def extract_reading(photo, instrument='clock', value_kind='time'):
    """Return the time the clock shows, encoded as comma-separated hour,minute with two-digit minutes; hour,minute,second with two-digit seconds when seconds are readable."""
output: 11,04
